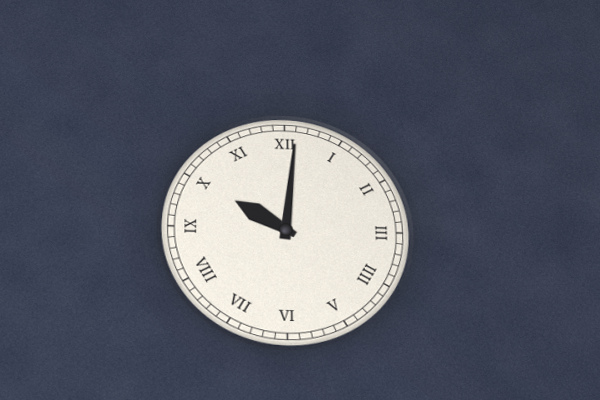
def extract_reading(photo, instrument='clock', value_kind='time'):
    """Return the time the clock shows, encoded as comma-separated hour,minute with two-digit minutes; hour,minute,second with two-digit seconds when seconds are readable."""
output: 10,01
